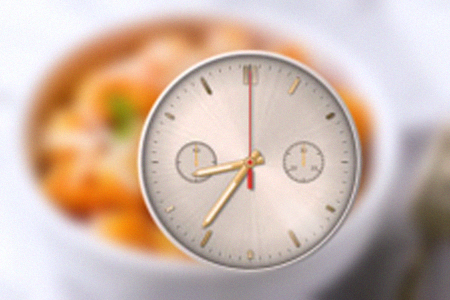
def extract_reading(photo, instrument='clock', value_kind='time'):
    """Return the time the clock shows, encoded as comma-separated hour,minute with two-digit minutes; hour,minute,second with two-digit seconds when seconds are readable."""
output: 8,36
